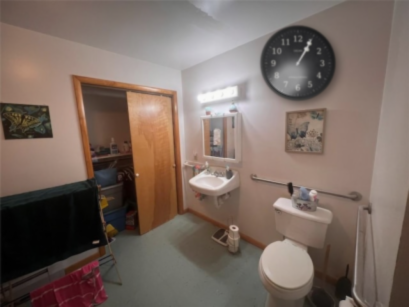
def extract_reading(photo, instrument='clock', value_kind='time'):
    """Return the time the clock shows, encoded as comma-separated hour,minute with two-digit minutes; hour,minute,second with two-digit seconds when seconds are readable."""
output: 1,05
